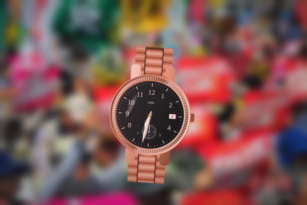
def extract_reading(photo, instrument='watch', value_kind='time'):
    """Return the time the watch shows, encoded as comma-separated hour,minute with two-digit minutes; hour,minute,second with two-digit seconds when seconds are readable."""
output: 6,32
